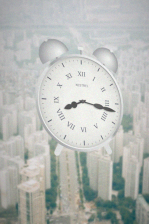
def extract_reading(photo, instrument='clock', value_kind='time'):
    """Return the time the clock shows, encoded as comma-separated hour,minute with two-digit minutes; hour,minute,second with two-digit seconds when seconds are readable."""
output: 8,17
